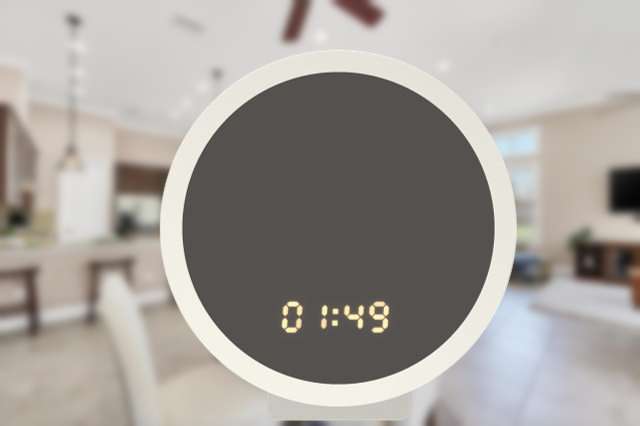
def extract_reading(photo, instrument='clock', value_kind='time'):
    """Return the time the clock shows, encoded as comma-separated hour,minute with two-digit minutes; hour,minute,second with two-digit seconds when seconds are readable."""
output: 1,49
